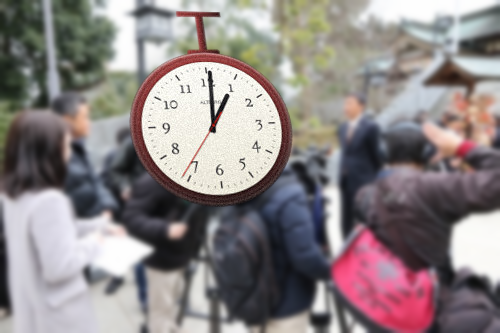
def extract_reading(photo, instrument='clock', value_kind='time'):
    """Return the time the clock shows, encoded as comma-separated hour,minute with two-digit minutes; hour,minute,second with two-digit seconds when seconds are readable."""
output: 1,00,36
